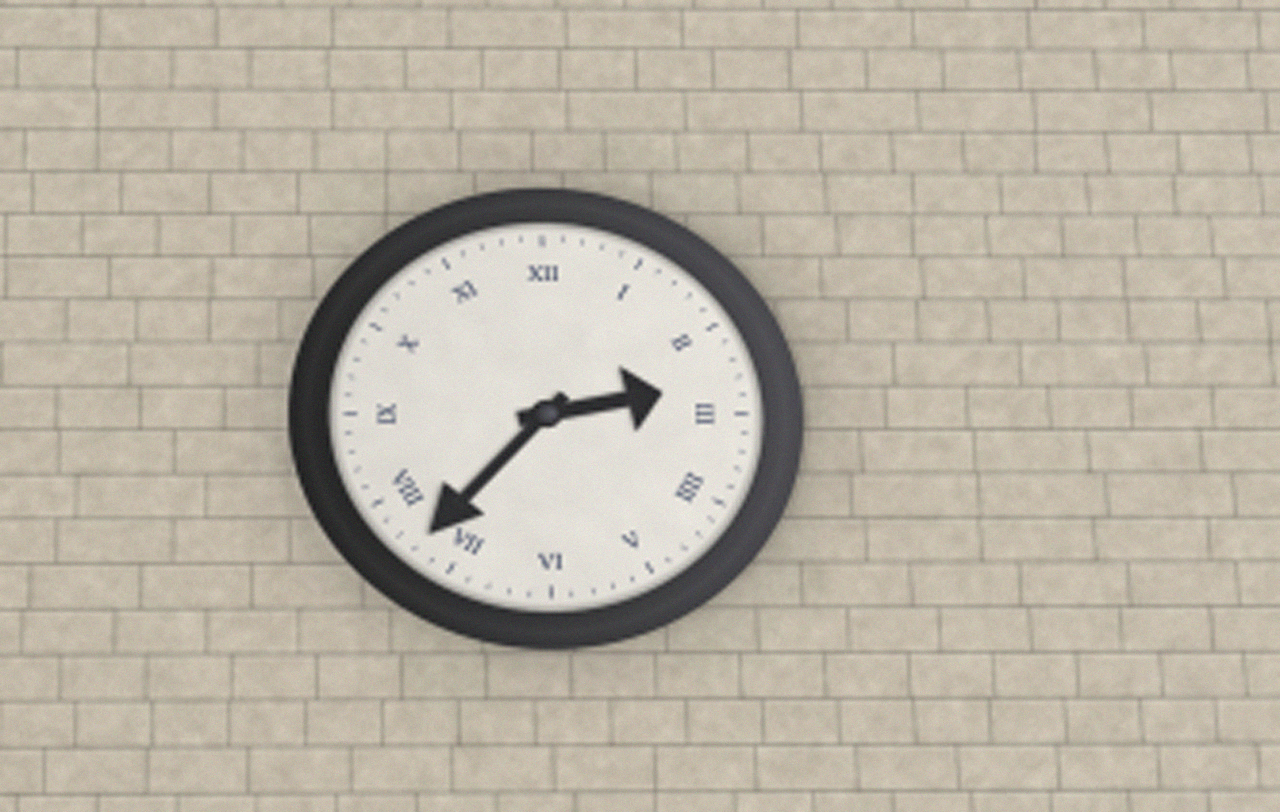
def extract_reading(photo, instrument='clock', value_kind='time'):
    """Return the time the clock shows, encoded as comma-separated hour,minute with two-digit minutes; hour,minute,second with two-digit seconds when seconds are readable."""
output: 2,37
